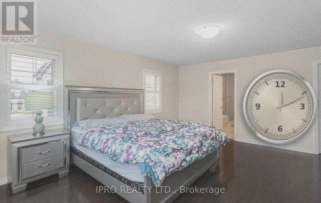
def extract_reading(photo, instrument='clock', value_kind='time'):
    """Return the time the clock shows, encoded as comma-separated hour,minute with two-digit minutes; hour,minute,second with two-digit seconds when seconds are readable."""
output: 12,11
